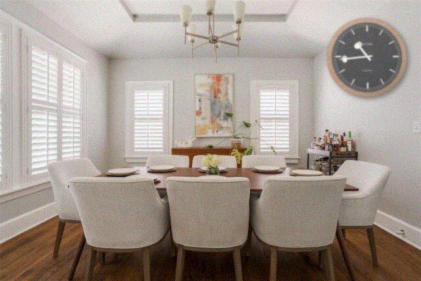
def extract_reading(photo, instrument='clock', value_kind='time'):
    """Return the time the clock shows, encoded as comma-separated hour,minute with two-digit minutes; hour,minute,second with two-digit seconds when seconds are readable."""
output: 10,44
